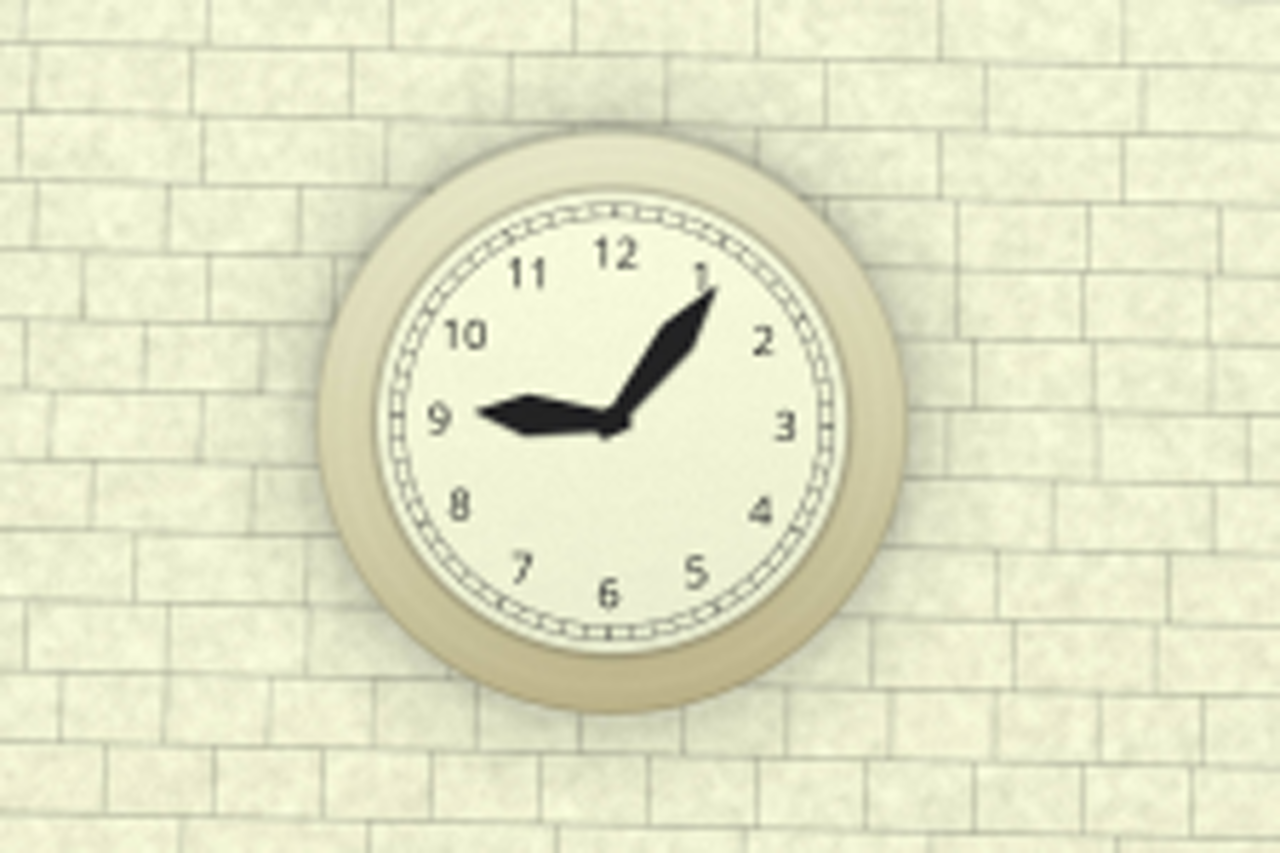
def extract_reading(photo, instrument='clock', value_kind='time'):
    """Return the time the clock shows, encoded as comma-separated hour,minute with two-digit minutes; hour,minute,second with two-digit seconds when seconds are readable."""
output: 9,06
